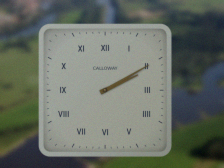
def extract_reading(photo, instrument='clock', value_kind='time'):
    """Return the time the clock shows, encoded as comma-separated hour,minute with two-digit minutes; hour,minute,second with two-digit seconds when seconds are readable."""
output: 2,10
